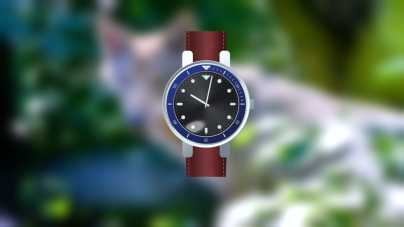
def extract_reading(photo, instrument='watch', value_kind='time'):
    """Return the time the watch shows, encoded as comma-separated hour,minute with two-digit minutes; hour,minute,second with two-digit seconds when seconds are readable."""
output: 10,02
